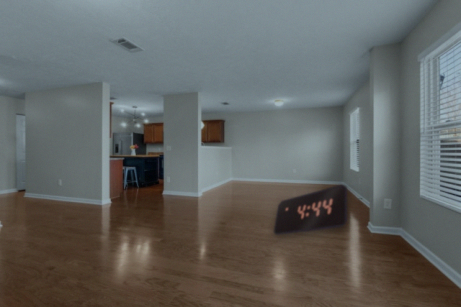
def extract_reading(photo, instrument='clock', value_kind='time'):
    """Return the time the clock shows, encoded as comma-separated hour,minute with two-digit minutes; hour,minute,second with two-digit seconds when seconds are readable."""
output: 4,44
